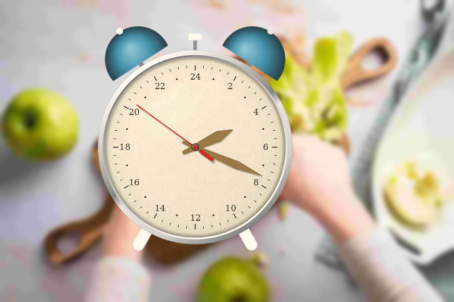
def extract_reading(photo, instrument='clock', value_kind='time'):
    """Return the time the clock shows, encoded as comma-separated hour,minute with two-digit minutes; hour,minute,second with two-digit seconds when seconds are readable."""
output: 4,18,51
